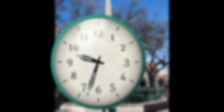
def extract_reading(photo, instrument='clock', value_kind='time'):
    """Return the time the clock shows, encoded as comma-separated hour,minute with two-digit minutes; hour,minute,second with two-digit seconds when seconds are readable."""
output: 9,33
